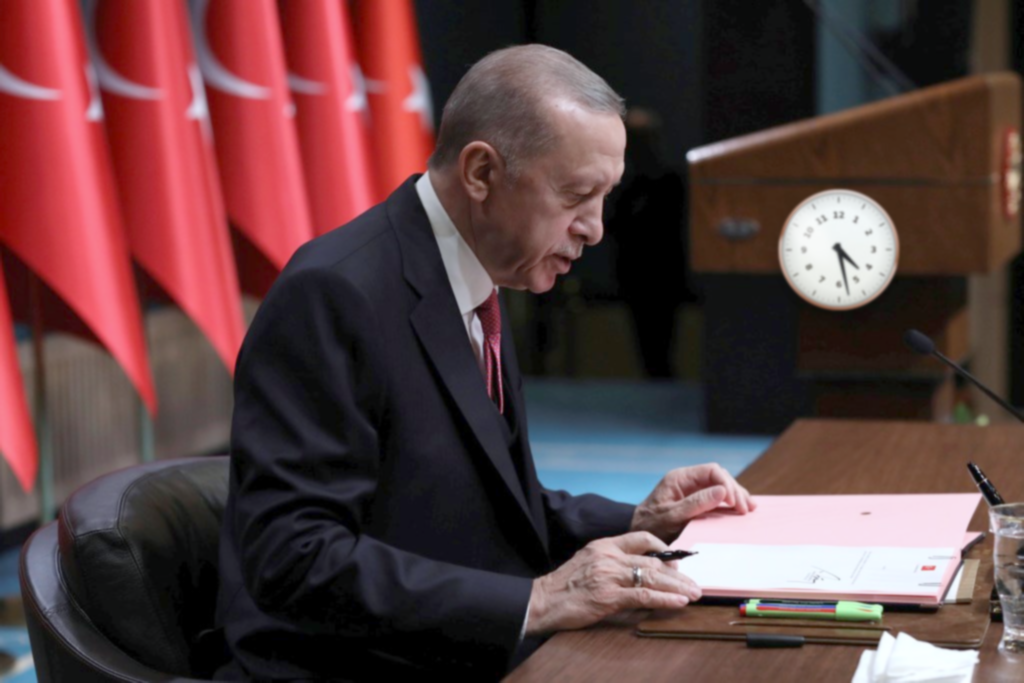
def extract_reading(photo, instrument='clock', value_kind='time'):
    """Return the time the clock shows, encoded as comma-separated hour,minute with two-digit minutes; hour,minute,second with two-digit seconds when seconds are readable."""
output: 4,28
